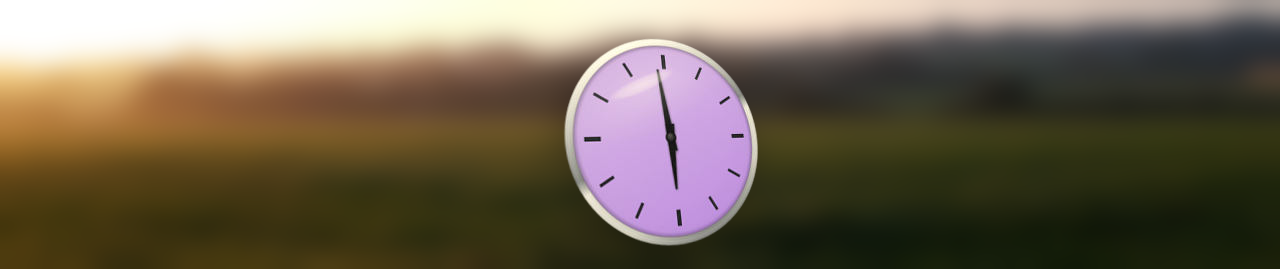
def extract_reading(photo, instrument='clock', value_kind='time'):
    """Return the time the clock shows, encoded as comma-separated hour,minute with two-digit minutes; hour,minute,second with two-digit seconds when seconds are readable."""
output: 5,59
